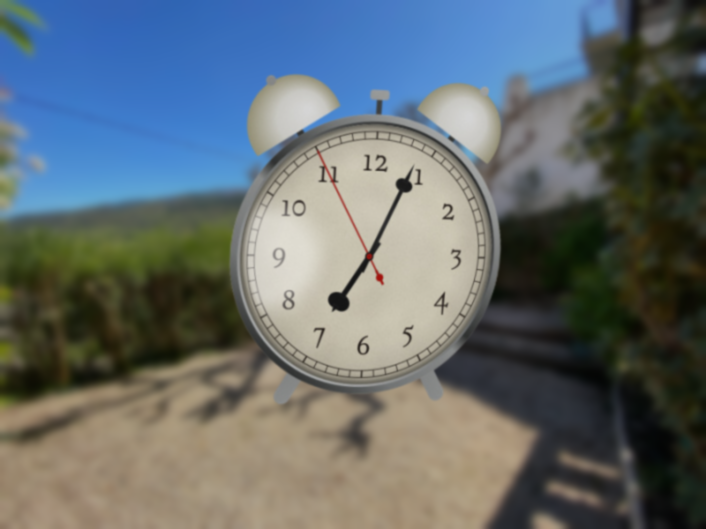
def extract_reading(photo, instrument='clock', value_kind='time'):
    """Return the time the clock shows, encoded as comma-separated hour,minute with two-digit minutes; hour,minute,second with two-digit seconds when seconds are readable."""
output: 7,03,55
